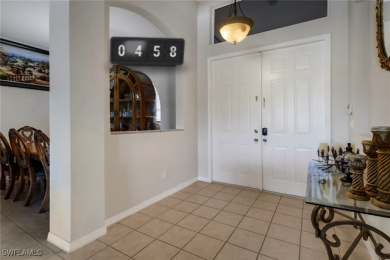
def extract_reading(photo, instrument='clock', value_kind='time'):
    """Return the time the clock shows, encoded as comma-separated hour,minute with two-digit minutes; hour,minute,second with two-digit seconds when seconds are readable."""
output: 4,58
